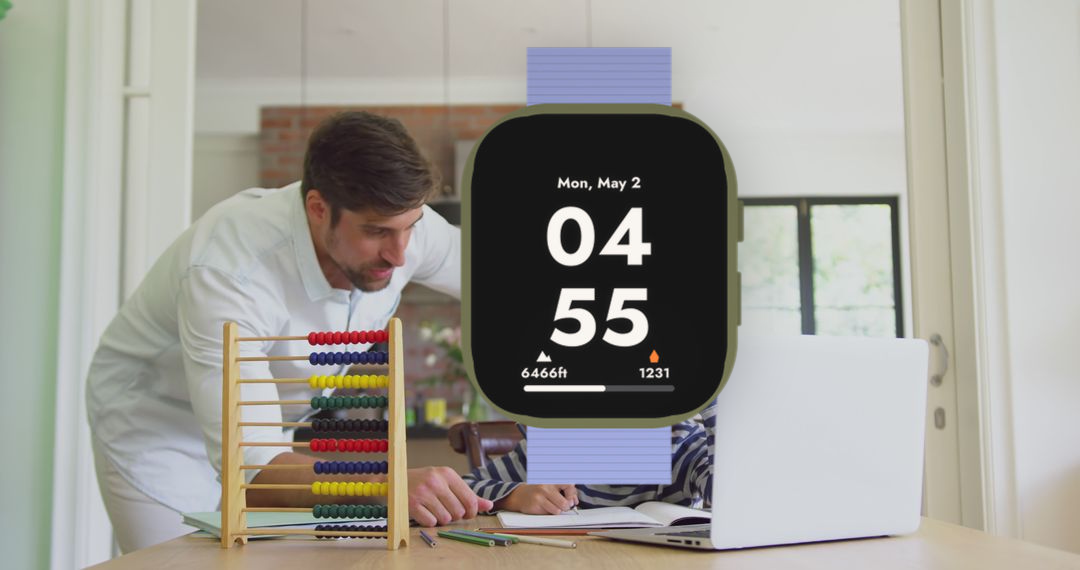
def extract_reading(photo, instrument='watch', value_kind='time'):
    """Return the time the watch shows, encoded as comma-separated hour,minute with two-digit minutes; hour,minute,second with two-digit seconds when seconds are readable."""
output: 4,55
